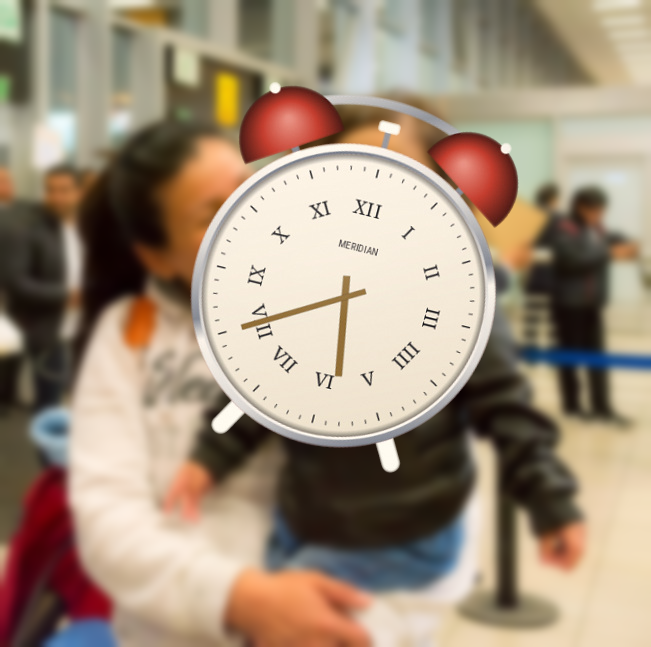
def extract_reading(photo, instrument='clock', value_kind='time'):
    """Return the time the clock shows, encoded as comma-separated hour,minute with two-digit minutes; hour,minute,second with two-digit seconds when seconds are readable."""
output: 5,40
